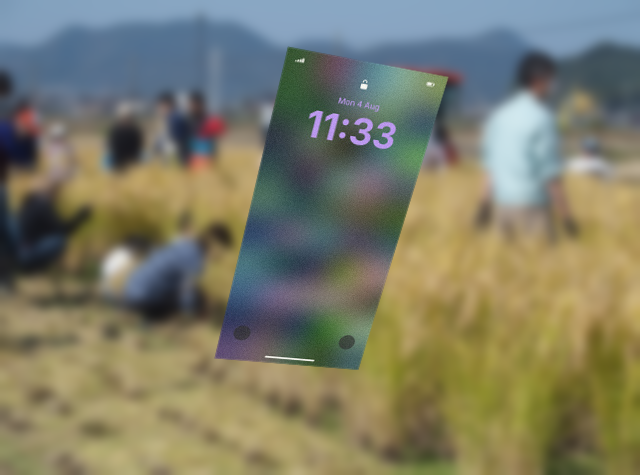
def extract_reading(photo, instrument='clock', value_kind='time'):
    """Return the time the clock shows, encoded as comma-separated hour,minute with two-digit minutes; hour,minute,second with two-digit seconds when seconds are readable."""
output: 11,33
